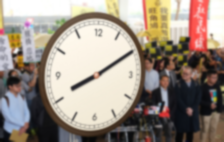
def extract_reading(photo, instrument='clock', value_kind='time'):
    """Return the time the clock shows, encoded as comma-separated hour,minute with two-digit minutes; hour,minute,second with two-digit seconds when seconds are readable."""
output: 8,10
